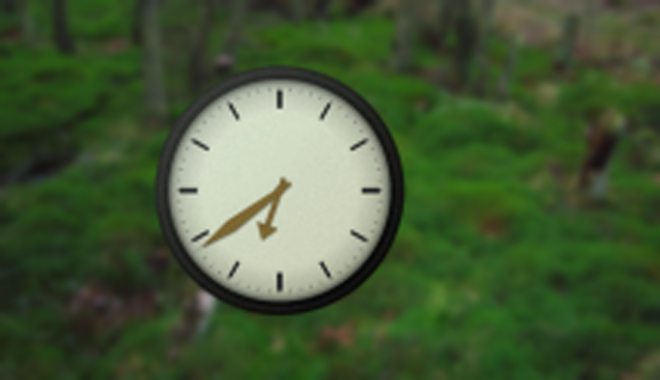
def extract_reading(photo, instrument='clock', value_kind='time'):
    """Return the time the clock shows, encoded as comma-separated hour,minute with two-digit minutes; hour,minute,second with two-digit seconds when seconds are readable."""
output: 6,39
